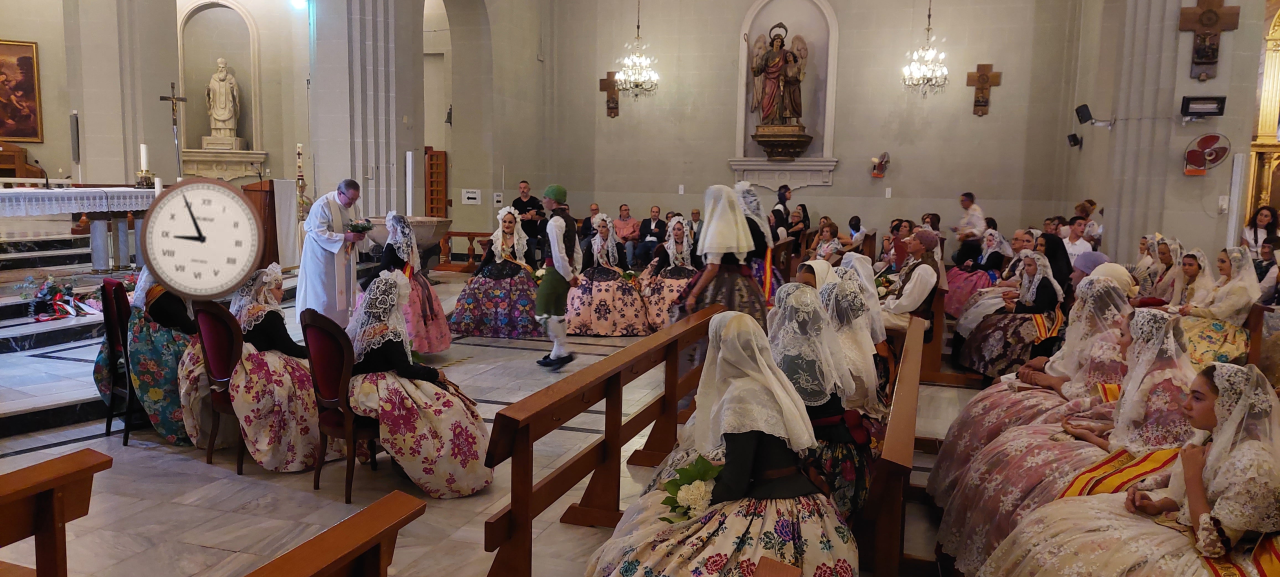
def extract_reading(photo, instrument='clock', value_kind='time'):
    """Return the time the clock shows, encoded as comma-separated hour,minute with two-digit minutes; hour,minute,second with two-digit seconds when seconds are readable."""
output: 8,55
